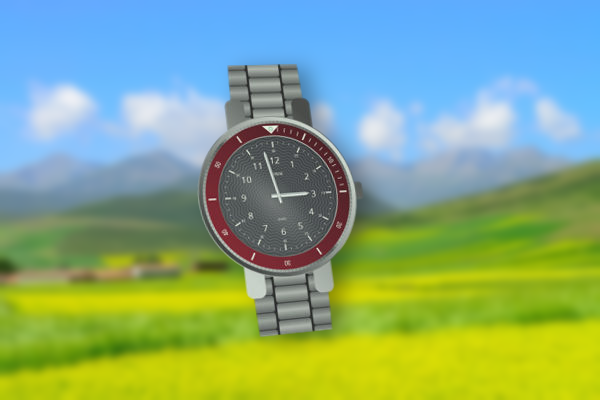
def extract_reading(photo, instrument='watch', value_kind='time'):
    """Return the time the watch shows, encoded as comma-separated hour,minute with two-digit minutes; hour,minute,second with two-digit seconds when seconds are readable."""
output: 2,58
